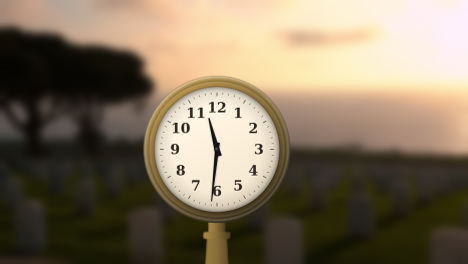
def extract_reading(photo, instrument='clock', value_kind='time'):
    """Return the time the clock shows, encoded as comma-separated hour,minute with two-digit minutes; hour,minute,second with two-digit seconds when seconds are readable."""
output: 11,31
